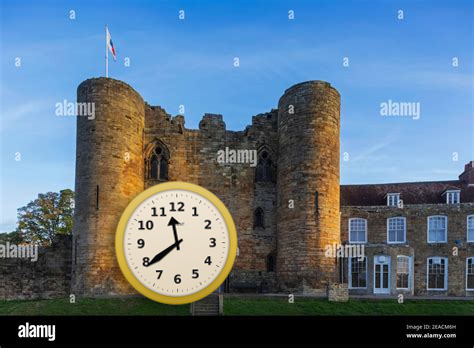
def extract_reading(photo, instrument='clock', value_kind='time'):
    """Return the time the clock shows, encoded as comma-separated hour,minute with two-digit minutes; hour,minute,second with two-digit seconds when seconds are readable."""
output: 11,39
